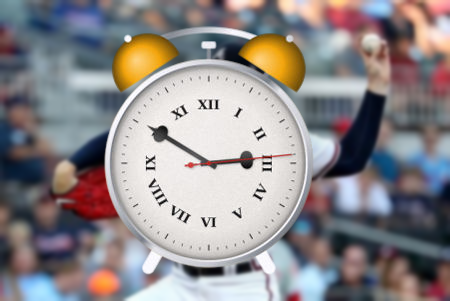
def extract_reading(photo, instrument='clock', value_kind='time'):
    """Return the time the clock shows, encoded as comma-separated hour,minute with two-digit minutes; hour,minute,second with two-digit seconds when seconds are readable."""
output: 2,50,14
